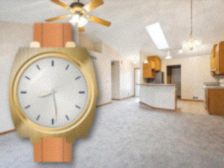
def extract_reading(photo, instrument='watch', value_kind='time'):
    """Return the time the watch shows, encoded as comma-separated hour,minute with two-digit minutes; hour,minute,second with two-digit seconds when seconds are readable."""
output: 8,29
